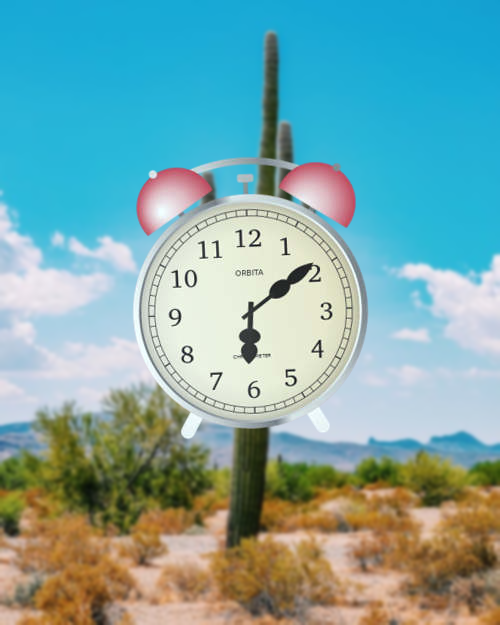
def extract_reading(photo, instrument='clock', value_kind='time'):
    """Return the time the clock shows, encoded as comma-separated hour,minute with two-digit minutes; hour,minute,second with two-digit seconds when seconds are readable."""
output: 6,09
